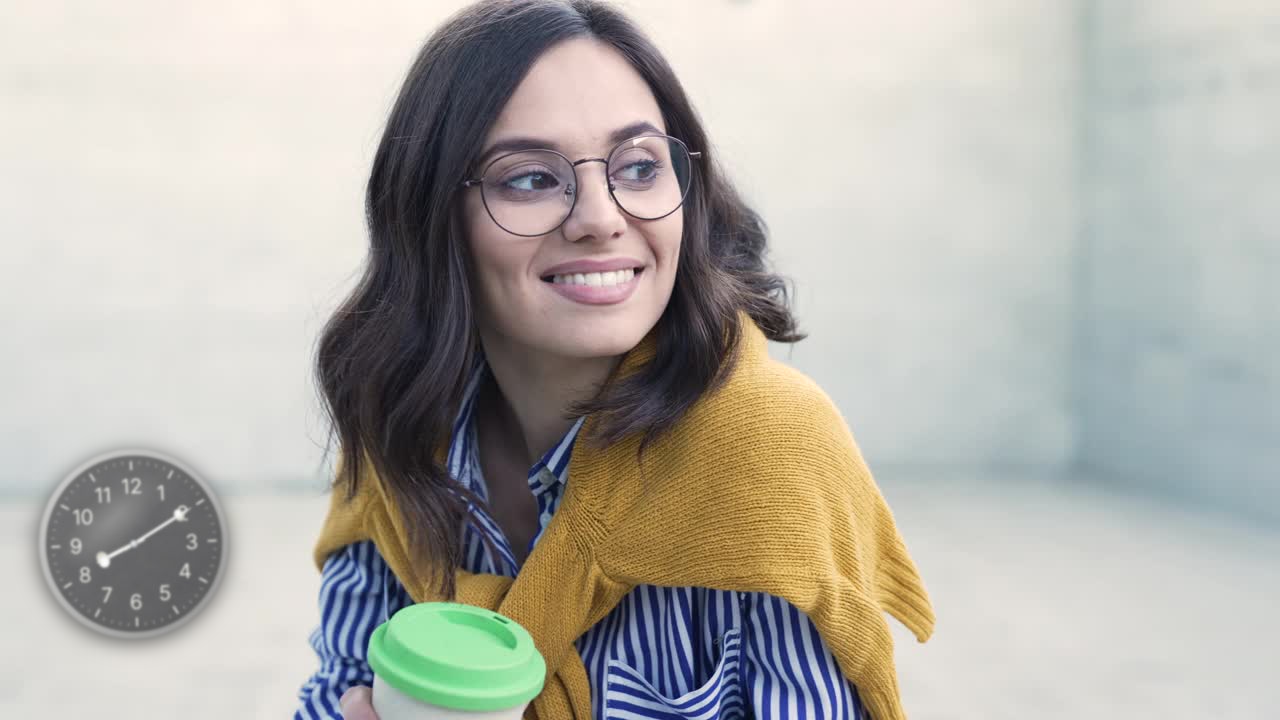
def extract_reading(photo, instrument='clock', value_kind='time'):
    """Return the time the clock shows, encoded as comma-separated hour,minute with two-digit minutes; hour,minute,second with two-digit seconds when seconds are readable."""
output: 8,10
